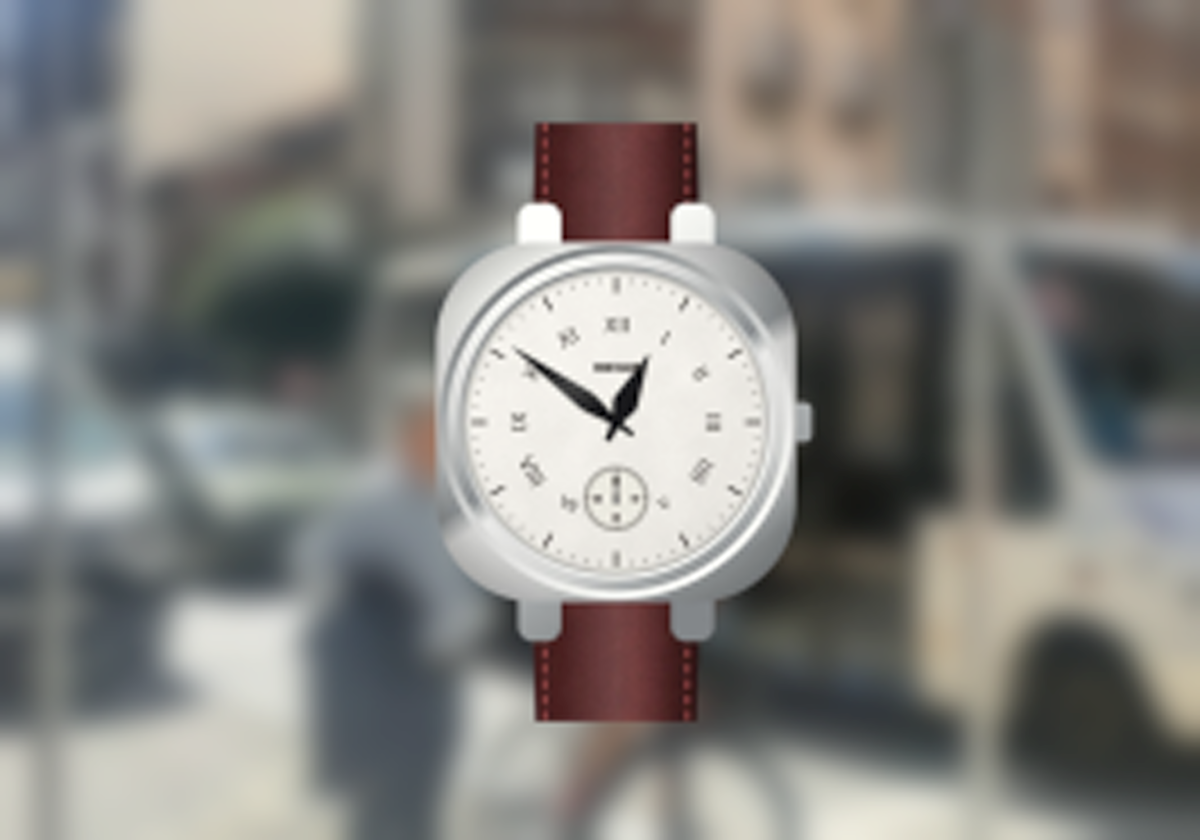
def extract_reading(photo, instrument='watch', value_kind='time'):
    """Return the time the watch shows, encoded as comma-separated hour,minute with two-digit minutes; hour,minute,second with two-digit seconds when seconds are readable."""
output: 12,51
